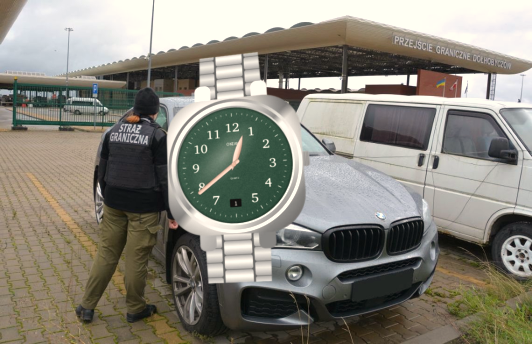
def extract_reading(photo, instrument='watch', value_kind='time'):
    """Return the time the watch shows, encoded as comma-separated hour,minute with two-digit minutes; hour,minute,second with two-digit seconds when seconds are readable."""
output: 12,39
